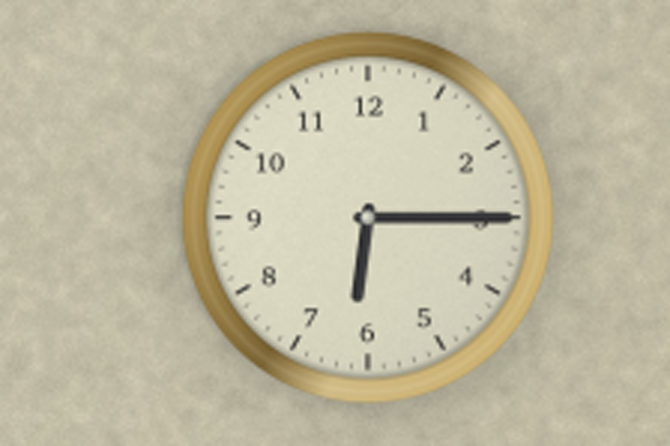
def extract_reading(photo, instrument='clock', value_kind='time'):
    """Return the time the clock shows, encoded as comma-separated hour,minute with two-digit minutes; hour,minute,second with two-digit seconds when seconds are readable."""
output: 6,15
